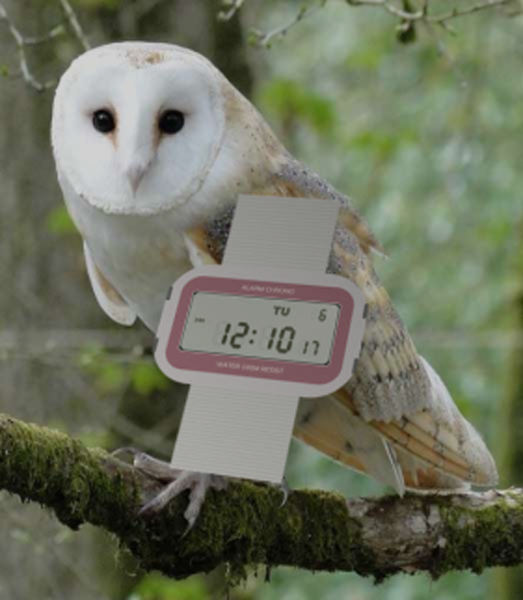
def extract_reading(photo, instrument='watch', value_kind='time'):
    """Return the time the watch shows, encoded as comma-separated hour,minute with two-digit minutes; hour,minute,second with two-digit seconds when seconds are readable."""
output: 12,10,17
